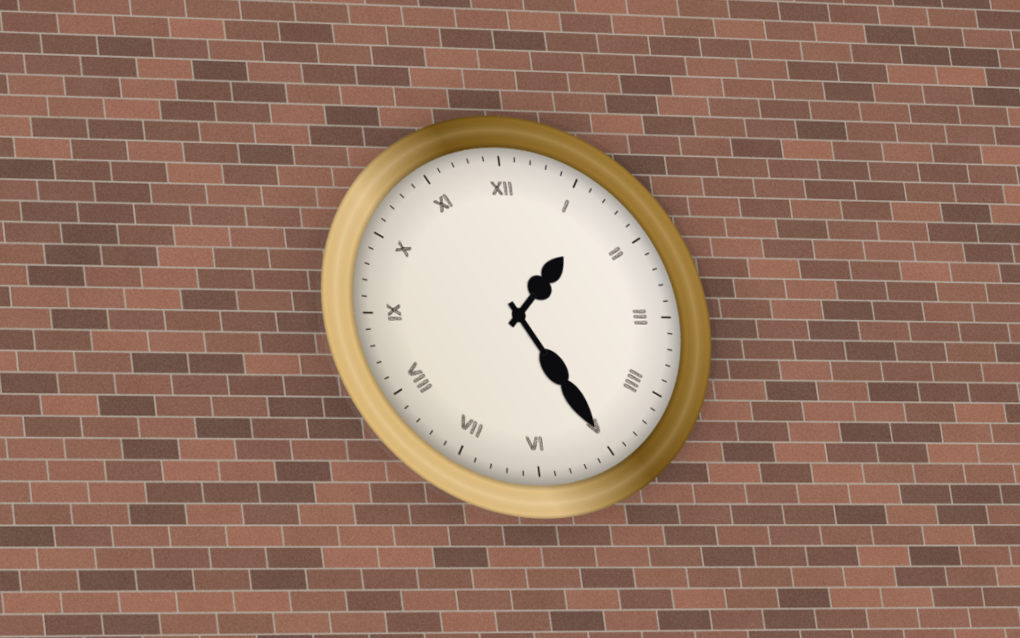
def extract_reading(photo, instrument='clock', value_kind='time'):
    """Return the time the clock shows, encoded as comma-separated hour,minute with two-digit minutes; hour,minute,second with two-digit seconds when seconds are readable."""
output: 1,25
